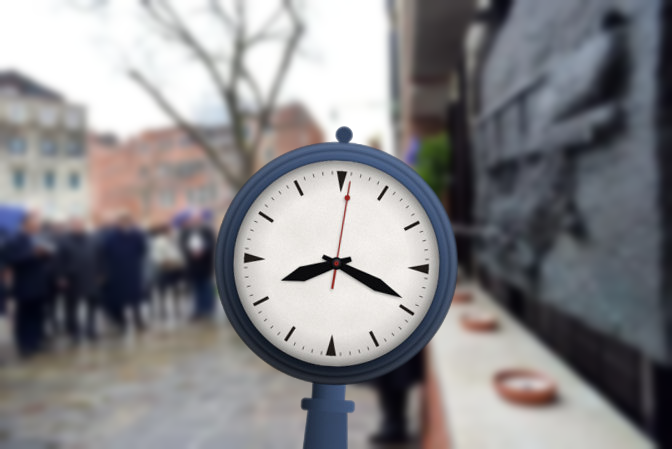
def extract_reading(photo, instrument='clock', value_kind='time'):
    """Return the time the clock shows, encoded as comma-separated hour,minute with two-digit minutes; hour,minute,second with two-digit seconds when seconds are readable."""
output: 8,19,01
